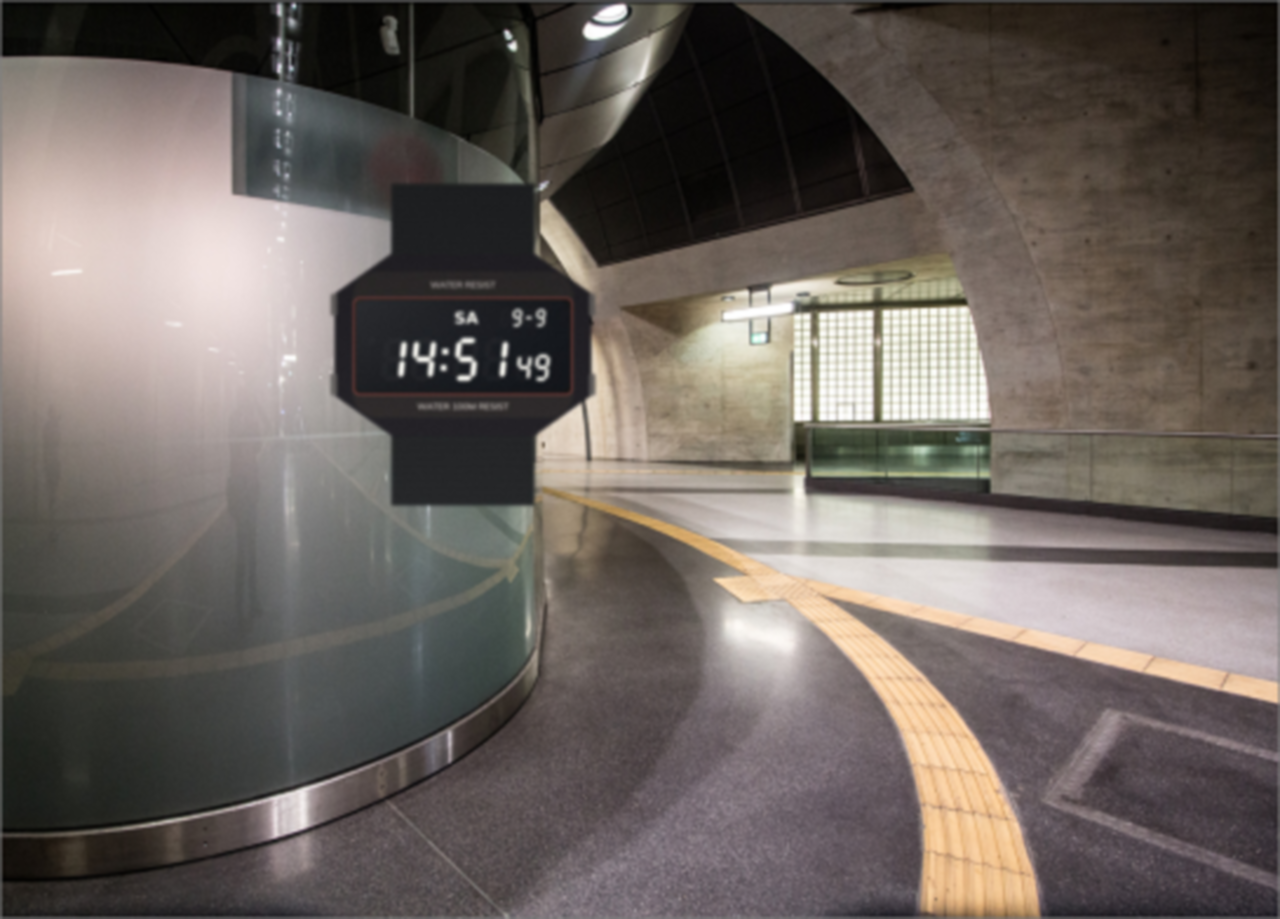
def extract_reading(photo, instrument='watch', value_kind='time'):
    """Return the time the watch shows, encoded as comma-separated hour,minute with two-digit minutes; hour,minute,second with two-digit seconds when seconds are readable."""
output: 14,51,49
